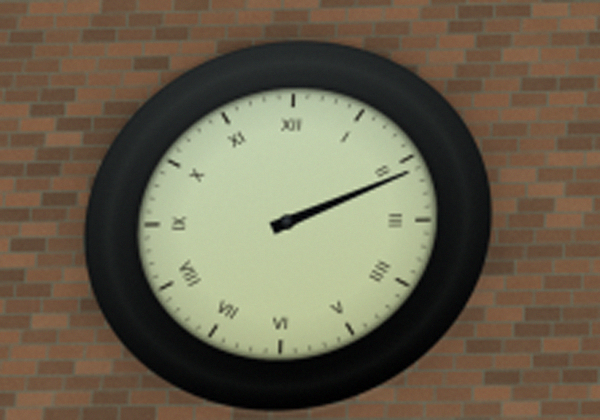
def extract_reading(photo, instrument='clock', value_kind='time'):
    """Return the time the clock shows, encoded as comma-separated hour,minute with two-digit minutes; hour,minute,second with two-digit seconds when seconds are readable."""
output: 2,11
